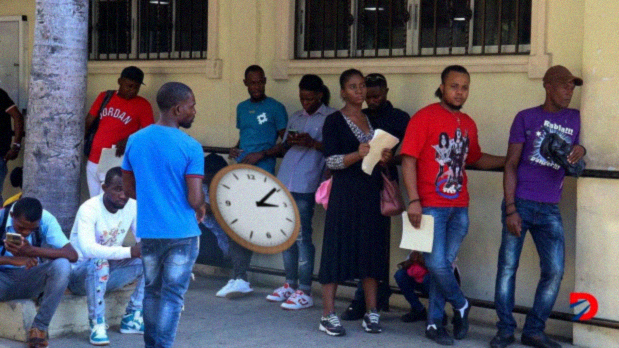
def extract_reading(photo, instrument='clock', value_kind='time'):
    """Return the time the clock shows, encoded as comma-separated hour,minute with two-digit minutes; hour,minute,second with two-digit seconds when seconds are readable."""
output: 3,09
